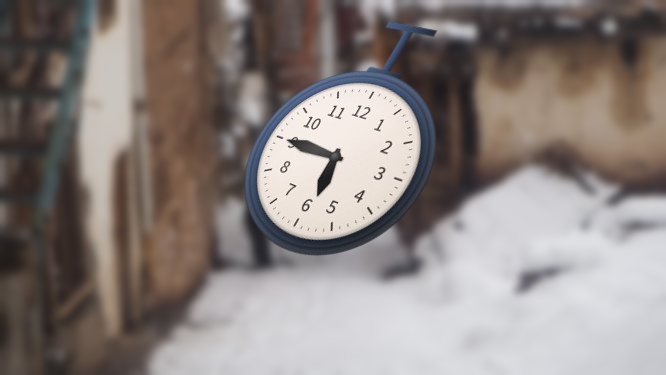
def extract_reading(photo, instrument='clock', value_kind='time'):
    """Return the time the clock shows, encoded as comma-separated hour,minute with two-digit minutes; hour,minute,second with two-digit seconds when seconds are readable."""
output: 5,45
